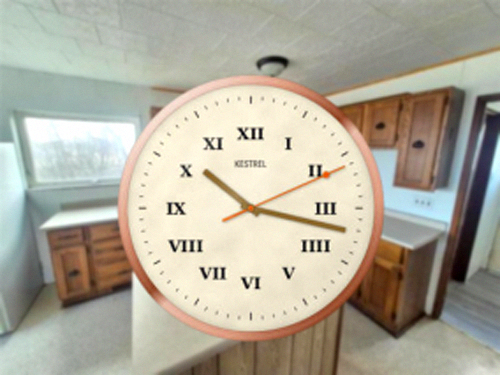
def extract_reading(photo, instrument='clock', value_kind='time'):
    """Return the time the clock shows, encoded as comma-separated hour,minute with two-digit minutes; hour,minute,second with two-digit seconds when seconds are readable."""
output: 10,17,11
